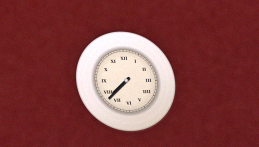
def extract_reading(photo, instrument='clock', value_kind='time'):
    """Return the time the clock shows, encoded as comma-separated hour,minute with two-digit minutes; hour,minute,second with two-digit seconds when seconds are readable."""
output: 7,38
